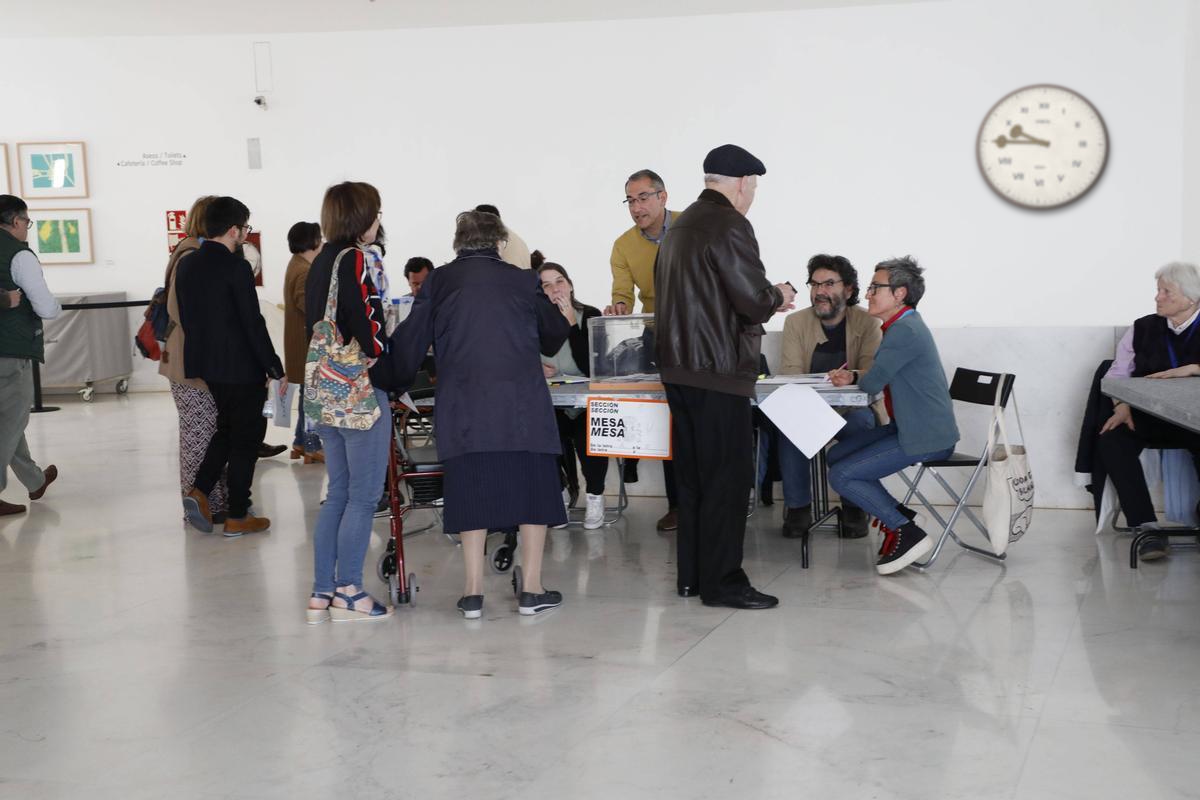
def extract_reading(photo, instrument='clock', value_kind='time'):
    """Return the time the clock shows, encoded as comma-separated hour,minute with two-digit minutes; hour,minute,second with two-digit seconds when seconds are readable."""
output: 9,45
